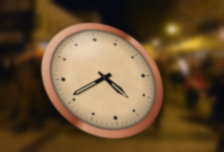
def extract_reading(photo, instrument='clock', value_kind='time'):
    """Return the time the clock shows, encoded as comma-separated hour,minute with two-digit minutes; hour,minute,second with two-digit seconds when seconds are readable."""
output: 4,41
